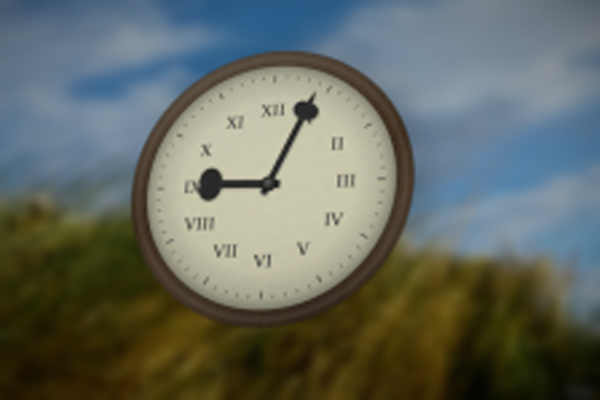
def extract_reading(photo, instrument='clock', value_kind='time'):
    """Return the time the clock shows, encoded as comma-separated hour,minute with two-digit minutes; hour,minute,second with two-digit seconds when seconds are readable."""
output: 9,04
